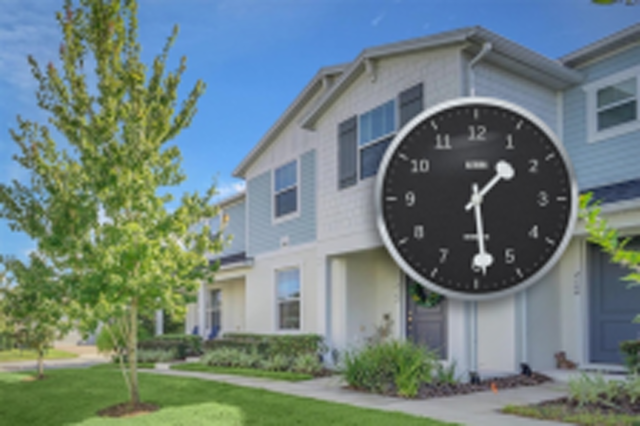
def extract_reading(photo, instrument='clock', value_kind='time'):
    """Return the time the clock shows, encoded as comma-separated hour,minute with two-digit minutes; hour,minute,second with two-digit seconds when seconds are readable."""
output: 1,29
